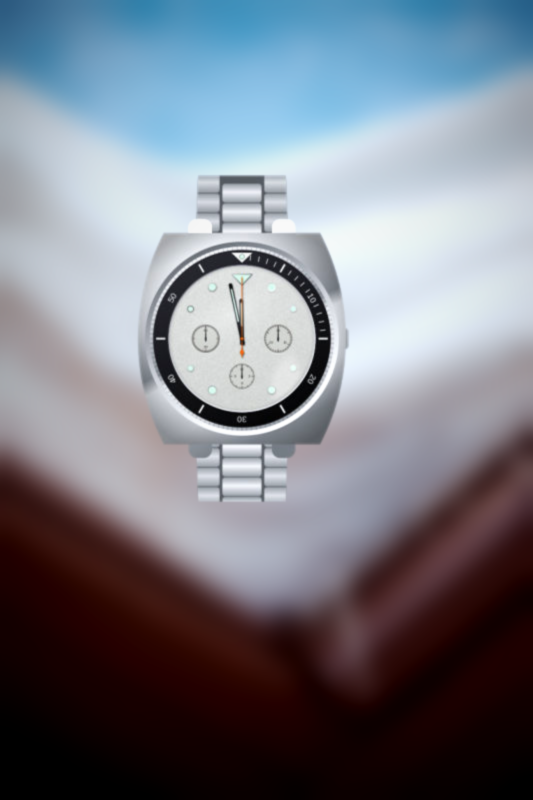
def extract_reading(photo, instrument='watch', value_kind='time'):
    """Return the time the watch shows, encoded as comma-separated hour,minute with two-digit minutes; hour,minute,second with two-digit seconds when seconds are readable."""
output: 11,58
